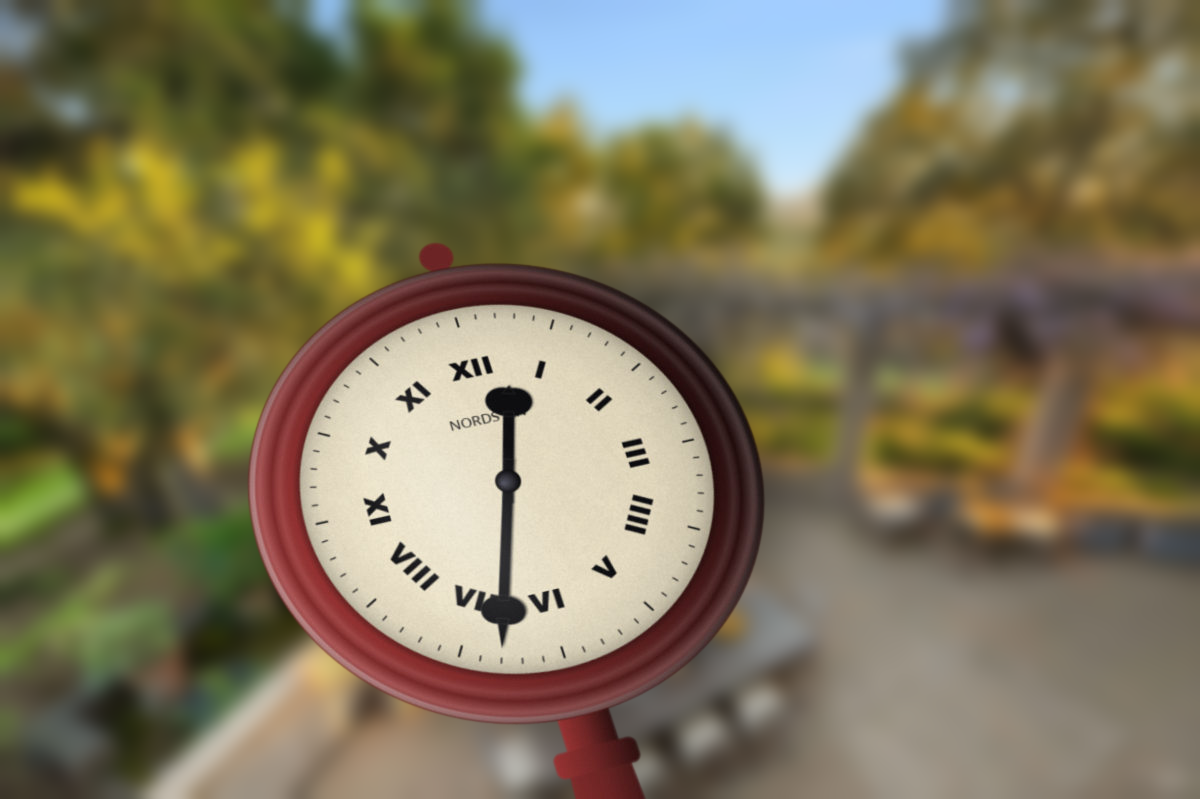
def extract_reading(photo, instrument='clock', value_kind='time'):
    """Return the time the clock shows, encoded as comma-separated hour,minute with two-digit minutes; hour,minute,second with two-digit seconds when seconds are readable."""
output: 12,33
